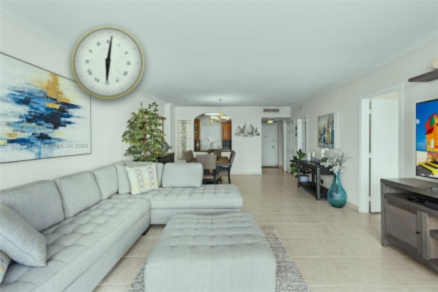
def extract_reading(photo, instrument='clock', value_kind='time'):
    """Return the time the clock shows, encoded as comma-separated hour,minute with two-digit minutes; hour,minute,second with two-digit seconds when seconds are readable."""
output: 6,01
